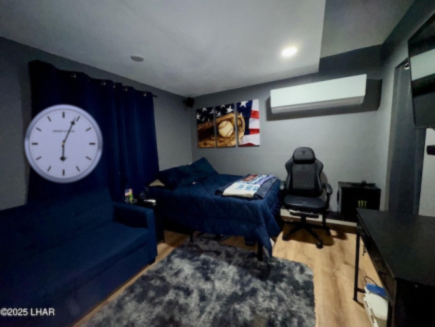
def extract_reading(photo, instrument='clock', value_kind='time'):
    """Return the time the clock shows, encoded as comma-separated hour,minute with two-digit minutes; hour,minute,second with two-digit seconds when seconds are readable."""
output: 6,04
